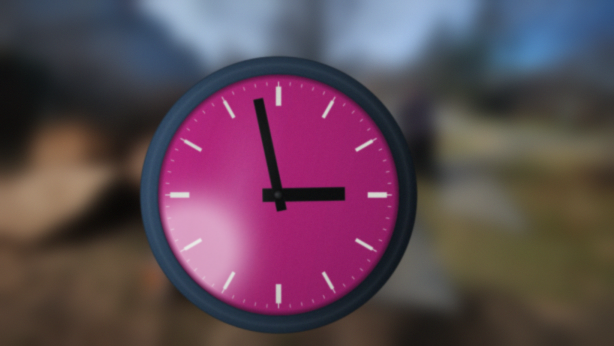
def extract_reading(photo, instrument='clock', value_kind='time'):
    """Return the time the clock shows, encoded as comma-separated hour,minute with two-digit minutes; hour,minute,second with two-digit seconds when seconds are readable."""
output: 2,58
